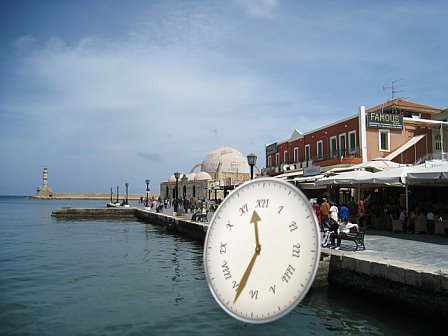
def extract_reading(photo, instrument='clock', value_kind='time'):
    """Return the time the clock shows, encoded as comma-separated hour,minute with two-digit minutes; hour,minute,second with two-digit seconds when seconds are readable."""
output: 11,34
